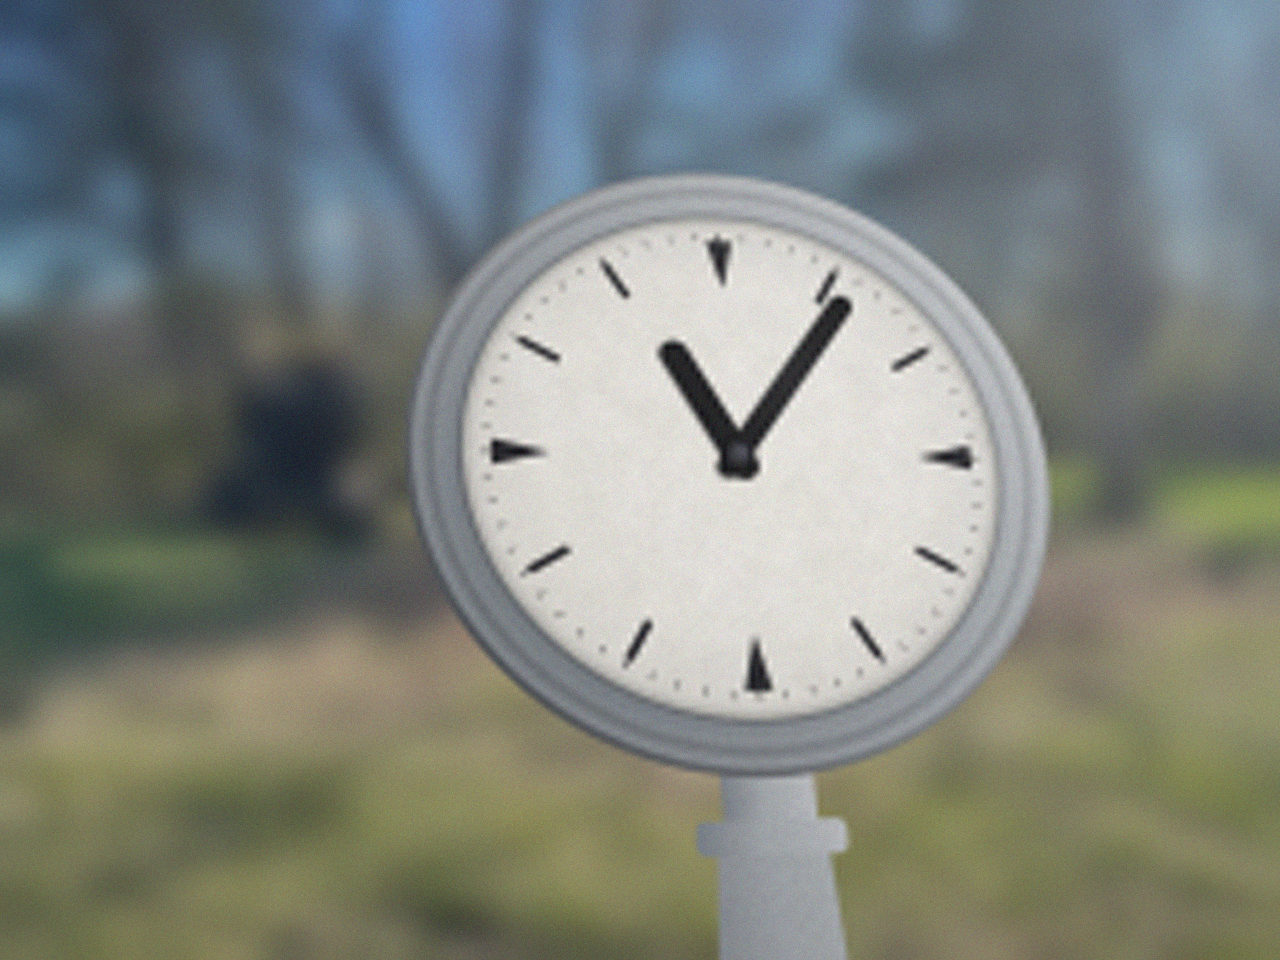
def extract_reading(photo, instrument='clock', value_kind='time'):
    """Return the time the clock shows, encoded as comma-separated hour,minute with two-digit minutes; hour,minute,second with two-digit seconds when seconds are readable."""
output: 11,06
